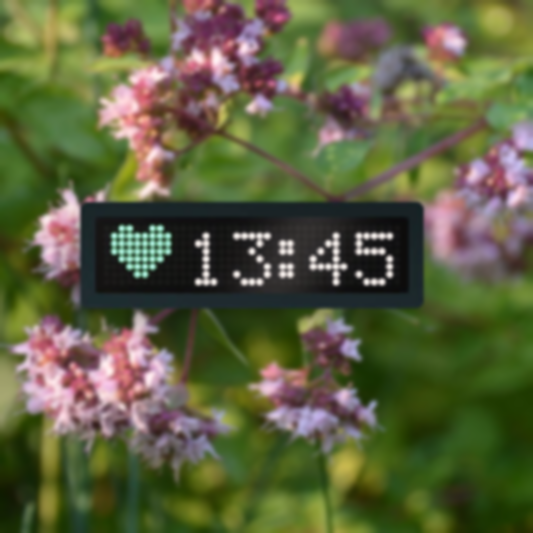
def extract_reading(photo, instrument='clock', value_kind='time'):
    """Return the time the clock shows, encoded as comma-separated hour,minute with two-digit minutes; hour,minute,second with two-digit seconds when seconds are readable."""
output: 13,45
